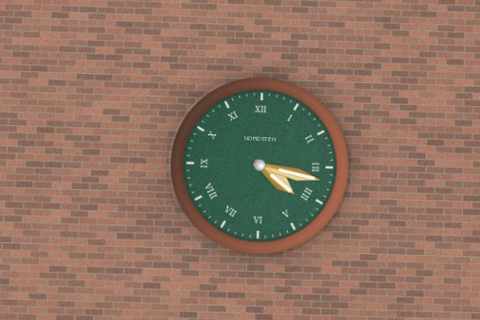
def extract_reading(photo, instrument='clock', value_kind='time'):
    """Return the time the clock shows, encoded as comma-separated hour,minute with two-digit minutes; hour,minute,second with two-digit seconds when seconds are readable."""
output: 4,17
